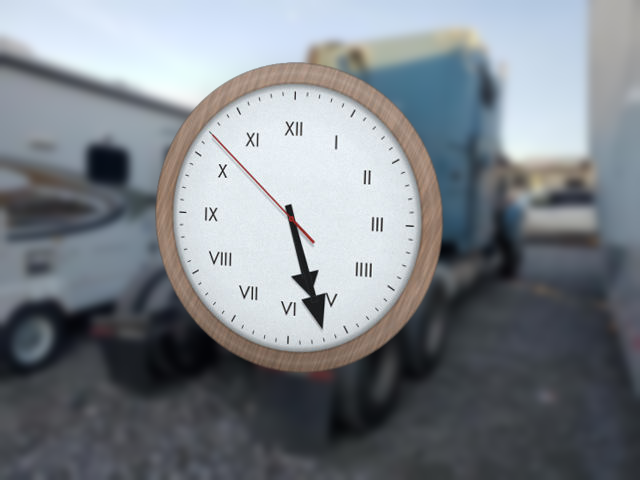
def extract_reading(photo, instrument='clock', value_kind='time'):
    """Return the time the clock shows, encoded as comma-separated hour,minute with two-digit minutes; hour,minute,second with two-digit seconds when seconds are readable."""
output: 5,26,52
